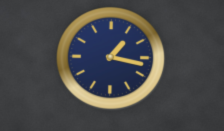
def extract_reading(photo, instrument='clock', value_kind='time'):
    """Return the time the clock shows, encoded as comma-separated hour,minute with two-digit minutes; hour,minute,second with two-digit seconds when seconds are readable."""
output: 1,17
